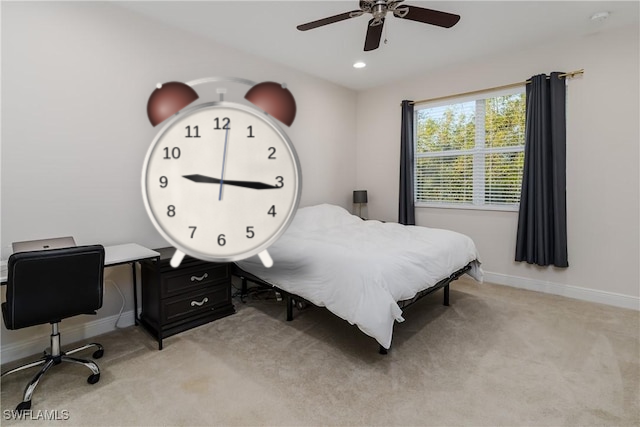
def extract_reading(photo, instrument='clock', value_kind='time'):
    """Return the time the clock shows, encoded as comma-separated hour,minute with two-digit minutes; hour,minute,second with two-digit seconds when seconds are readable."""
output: 9,16,01
